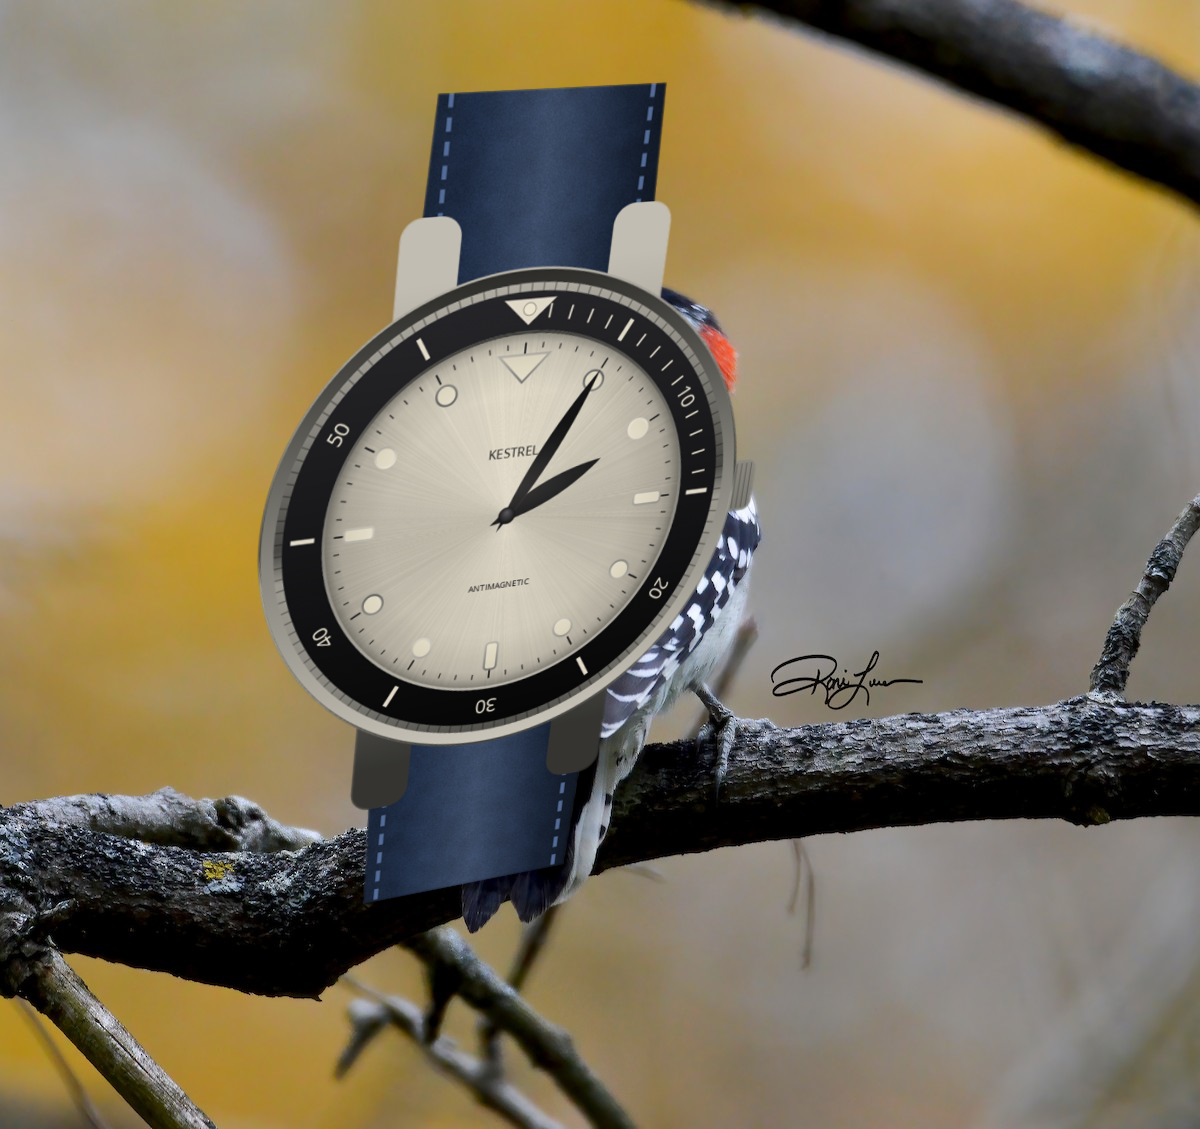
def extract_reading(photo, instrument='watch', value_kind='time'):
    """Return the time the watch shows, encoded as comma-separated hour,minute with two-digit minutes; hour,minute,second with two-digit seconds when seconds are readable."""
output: 2,05
